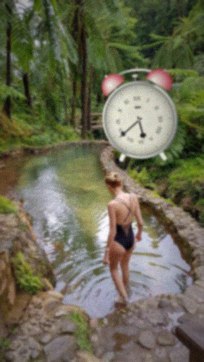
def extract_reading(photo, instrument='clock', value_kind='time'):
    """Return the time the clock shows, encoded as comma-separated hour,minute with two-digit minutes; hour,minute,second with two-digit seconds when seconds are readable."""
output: 5,39
